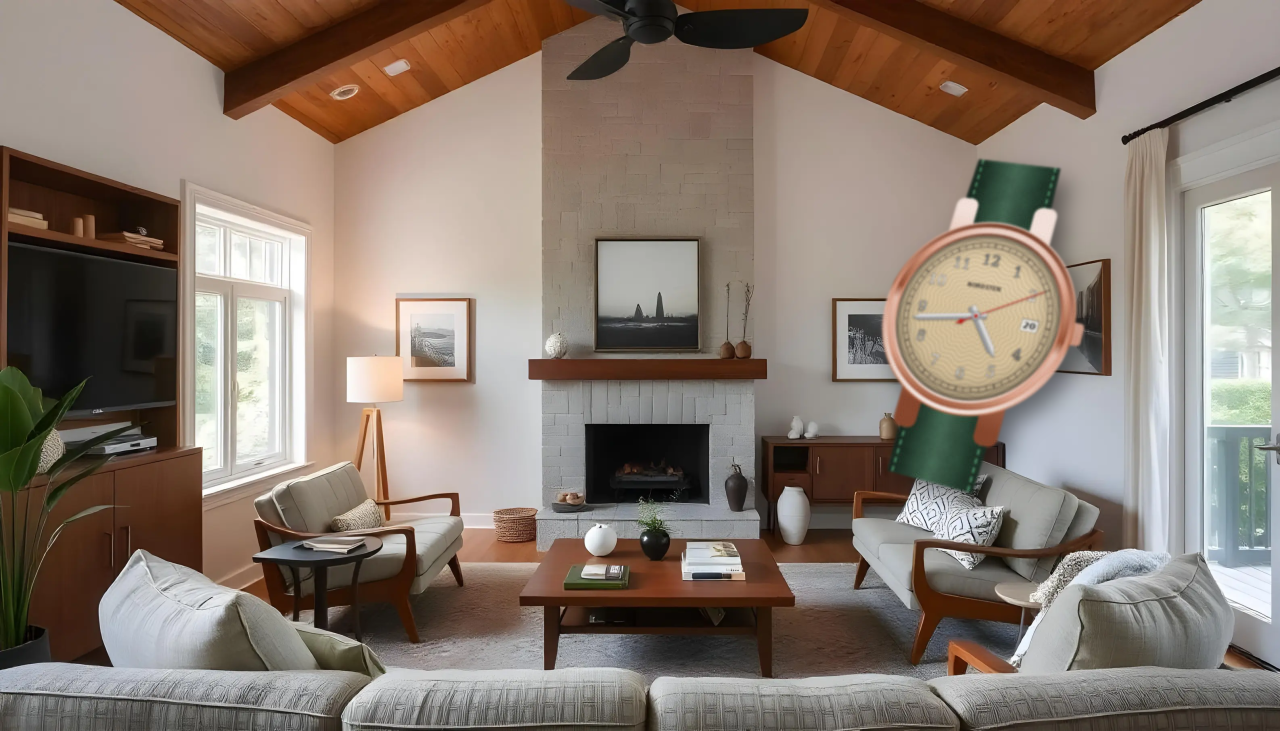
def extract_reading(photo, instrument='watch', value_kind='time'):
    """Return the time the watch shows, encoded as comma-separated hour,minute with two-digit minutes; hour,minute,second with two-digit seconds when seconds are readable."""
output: 4,43,10
